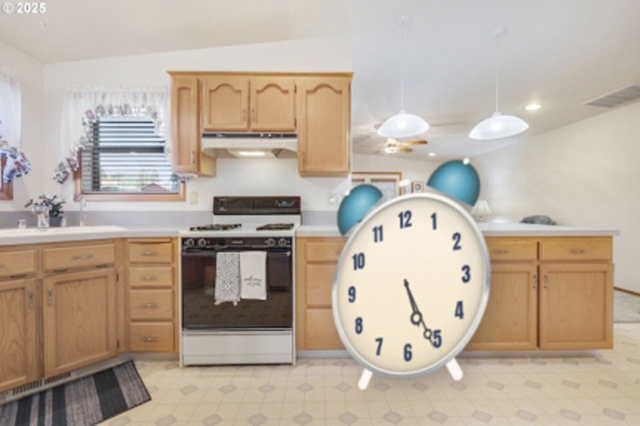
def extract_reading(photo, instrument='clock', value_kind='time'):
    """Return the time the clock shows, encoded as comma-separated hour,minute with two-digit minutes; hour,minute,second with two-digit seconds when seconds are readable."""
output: 5,26
